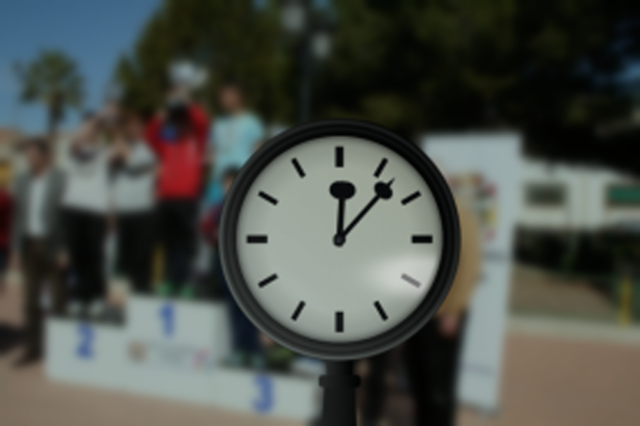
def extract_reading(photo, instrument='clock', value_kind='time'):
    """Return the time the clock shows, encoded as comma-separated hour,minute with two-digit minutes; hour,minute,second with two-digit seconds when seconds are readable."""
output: 12,07
